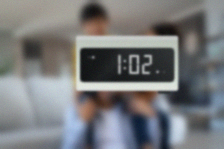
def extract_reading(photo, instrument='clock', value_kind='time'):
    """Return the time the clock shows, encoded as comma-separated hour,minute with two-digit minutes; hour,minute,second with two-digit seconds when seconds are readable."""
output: 1,02
